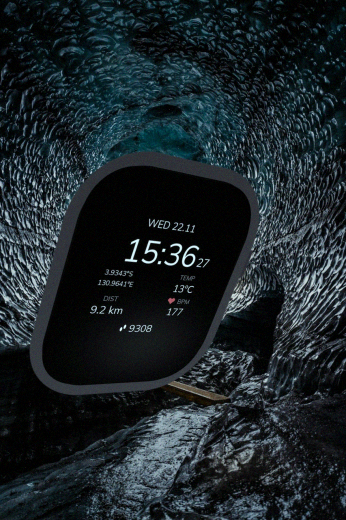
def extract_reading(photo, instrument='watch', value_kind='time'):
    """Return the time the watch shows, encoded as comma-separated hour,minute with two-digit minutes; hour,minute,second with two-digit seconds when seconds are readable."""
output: 15,36,27
